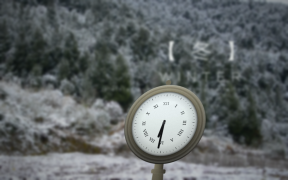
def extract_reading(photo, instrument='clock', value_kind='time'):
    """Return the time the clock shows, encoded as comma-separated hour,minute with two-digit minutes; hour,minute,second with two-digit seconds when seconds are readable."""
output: 6,31
